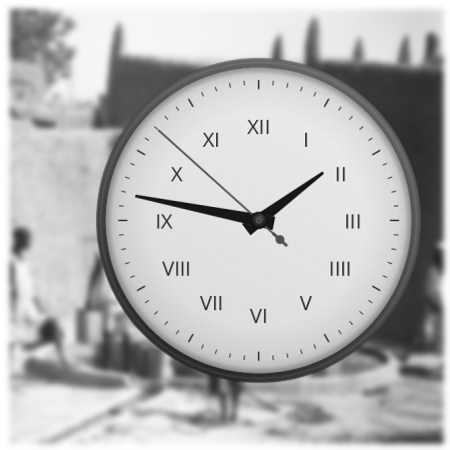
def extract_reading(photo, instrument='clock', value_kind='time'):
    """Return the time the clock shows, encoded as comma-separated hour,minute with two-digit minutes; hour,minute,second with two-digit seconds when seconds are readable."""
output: 1,46,52
